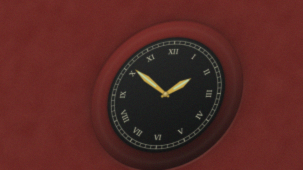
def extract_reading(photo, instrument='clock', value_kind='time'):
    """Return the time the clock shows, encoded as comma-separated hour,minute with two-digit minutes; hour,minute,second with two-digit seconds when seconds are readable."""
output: 1,51
